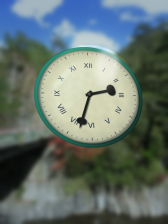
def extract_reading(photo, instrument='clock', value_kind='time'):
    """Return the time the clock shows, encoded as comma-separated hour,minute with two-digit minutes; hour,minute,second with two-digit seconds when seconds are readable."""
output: 2,33
